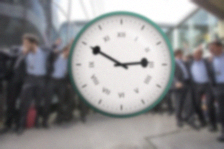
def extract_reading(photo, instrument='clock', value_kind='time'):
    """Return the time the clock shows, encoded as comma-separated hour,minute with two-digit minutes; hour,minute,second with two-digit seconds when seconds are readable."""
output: 2,50
